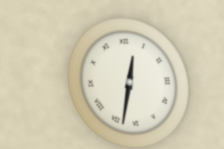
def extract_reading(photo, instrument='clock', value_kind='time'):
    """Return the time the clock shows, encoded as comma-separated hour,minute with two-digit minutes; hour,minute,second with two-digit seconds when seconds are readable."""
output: 12,33
